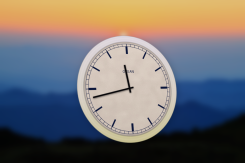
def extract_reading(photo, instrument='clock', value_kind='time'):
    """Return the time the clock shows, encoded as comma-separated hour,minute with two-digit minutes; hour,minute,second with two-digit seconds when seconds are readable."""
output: 11,43
